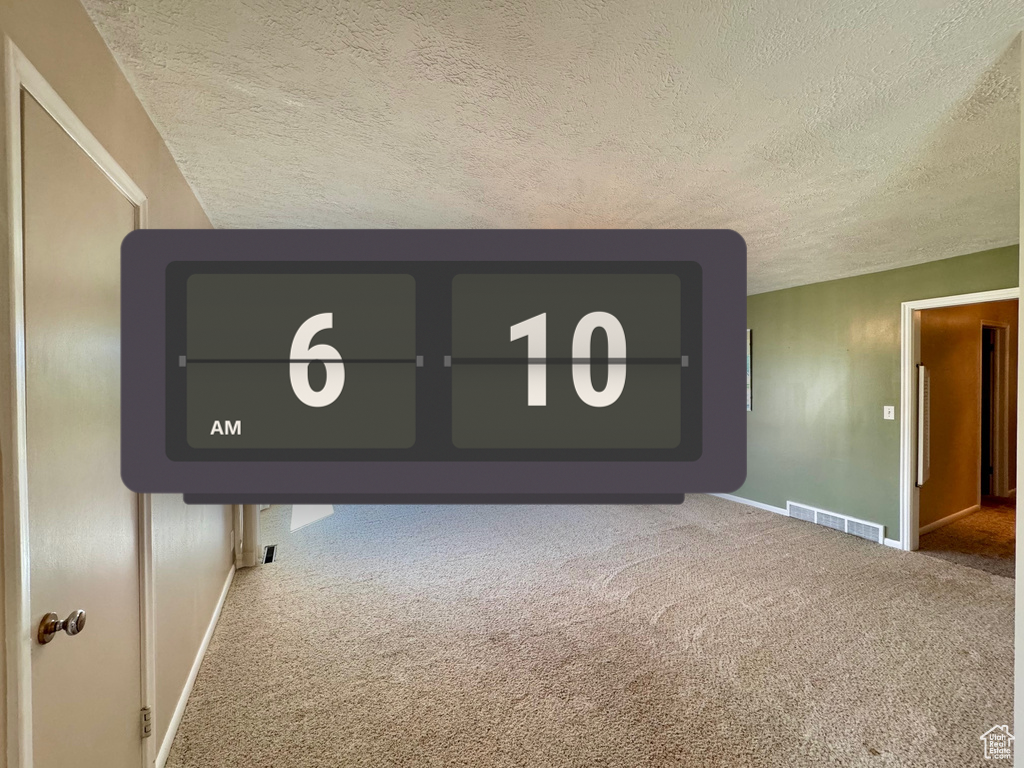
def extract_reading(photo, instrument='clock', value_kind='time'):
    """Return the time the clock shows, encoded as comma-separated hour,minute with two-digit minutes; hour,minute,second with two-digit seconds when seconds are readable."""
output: 6,10
